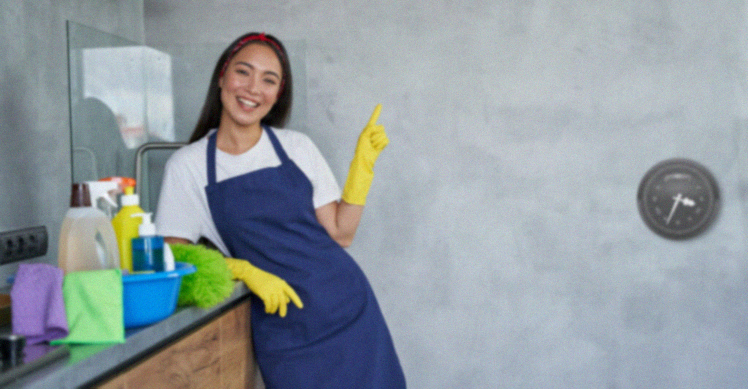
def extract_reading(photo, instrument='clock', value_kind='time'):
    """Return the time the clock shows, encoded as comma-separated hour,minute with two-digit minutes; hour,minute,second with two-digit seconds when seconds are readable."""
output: 3,34
